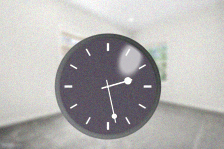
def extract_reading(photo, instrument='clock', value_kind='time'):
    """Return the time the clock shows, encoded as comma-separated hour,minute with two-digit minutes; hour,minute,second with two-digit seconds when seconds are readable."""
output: 2,28
